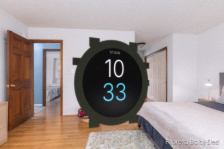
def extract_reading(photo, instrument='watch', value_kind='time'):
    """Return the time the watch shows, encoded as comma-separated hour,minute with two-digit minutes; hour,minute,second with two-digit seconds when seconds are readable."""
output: 10,33
